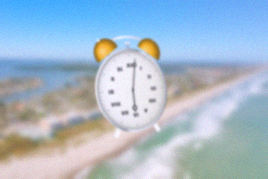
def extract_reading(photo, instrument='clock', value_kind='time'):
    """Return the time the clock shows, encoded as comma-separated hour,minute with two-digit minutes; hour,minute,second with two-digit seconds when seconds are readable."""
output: 6,02
